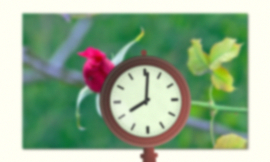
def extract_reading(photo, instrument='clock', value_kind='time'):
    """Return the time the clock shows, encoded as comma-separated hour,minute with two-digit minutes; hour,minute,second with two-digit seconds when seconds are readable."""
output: 8,01
